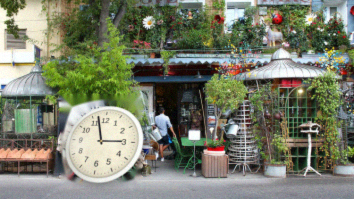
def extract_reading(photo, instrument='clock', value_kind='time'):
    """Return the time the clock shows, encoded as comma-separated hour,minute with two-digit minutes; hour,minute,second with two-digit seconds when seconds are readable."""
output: 2,57
